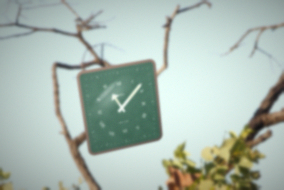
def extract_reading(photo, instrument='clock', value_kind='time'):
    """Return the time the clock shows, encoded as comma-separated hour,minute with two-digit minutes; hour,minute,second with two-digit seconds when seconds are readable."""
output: 11,08
